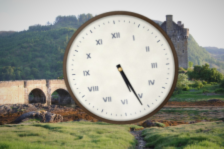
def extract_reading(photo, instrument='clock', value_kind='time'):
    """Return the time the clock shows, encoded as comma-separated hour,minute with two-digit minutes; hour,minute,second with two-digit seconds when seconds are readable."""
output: 5,26
